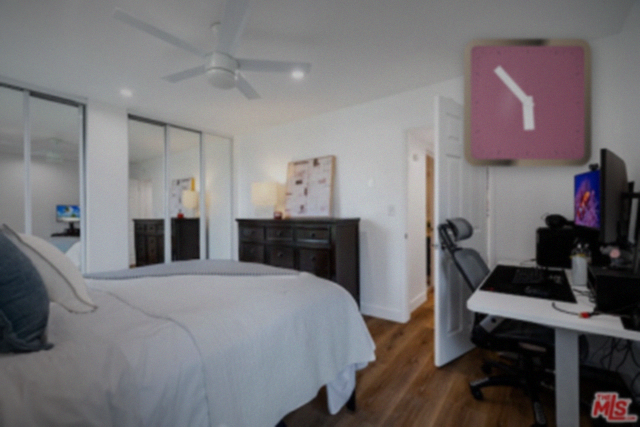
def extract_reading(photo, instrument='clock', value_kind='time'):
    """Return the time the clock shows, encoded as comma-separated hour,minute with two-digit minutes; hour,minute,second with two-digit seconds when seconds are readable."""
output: 5,53
